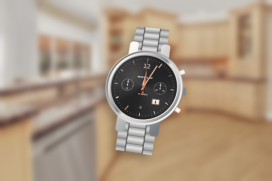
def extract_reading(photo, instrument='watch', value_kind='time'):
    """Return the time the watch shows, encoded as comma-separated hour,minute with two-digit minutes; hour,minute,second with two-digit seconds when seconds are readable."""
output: 12,04
